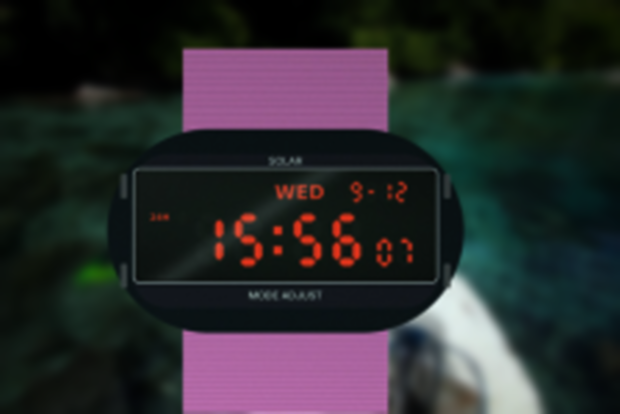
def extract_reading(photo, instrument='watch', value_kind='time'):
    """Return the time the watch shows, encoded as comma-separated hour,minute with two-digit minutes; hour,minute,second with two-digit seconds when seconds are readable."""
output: 15,56,07
